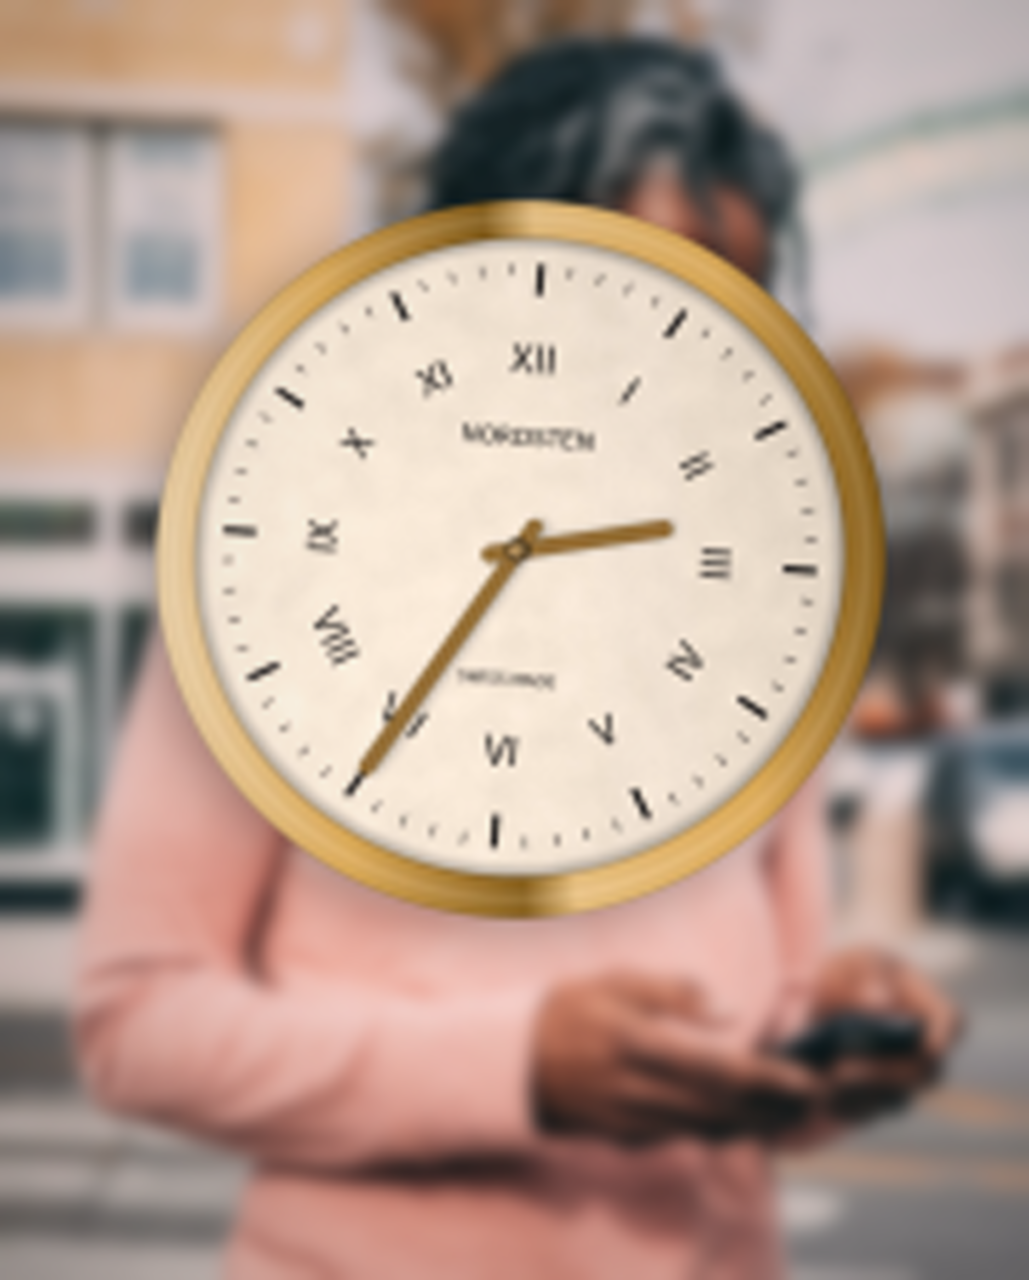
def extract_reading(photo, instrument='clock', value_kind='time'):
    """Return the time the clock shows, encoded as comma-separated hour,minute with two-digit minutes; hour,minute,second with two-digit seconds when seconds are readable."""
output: 2,35
